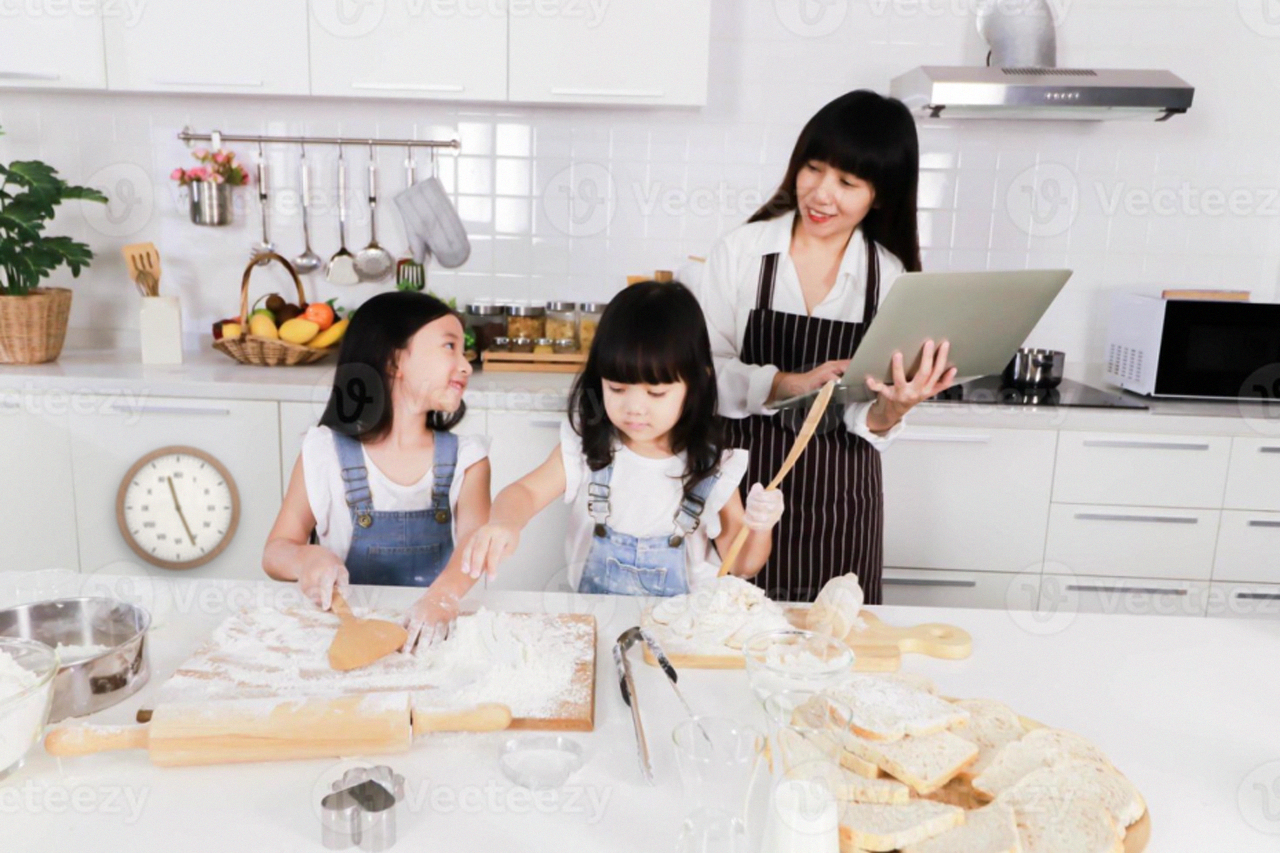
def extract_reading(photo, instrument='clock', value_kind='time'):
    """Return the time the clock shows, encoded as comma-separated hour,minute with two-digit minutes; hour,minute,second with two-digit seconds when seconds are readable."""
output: 11,26
